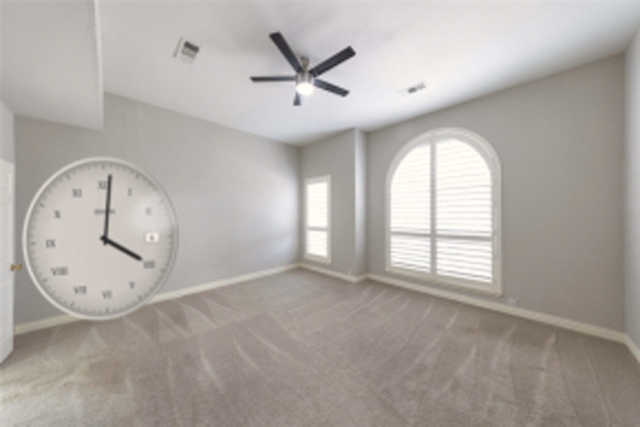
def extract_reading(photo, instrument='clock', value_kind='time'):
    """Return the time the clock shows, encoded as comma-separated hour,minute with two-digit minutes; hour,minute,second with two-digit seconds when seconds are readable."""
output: 4,01
